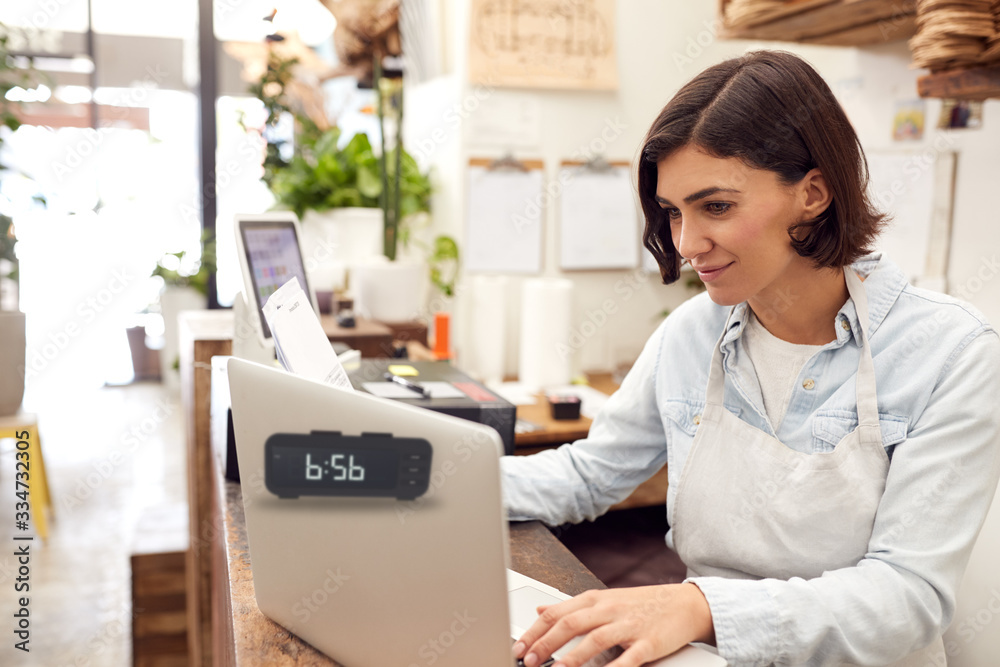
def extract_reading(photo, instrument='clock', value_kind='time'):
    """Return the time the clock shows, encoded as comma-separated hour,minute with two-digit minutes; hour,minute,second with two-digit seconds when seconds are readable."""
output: 6,56
